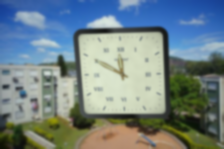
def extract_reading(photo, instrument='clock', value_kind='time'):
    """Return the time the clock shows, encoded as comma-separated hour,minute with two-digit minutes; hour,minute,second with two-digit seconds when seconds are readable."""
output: 11,50
